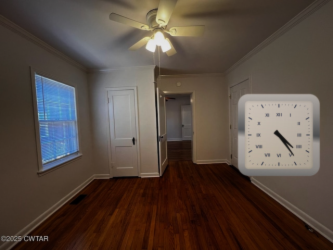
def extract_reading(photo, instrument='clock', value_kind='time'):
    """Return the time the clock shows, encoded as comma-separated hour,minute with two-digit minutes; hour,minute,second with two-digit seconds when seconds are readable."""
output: 4,24
